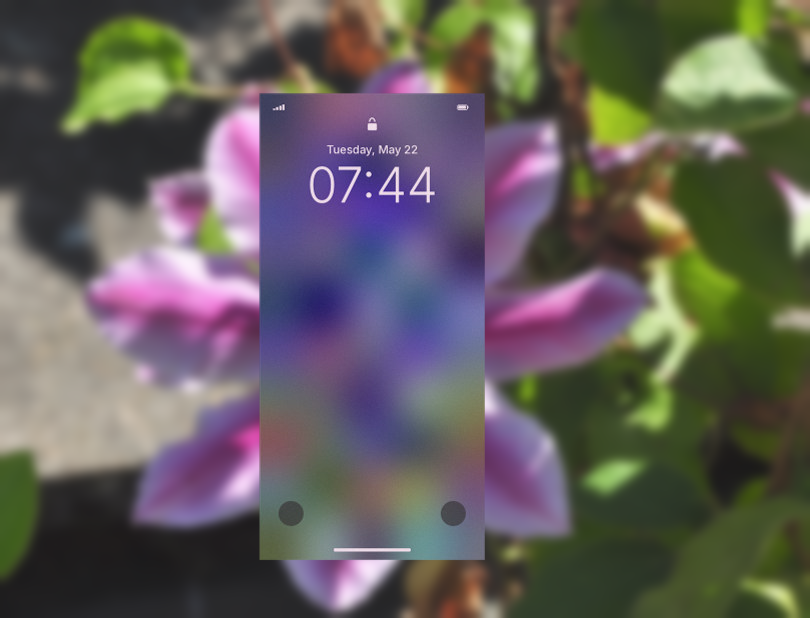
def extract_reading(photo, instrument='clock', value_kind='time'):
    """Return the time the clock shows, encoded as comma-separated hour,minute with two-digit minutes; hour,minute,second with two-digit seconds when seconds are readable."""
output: 7,44
